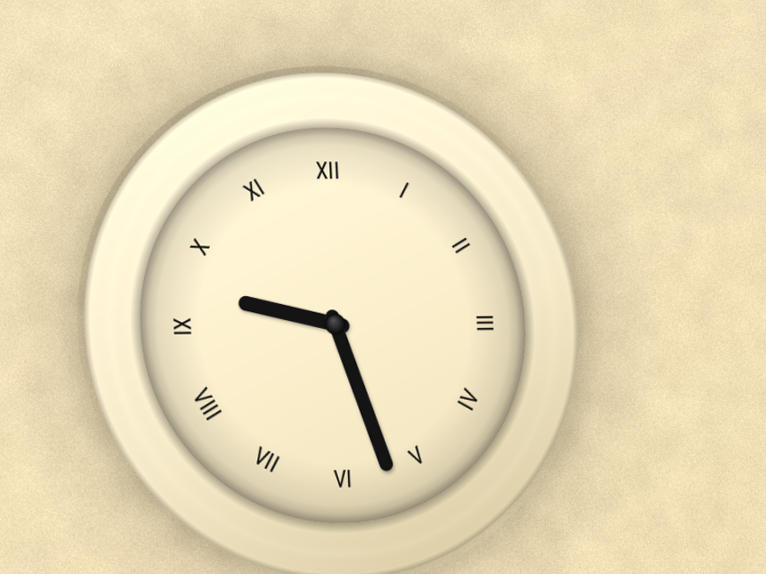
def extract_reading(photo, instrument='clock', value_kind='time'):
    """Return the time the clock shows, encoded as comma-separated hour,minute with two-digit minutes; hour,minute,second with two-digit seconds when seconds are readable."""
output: 9,27
